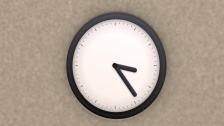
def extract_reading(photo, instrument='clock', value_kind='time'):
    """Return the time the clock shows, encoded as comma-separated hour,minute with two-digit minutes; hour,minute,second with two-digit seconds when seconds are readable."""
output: 3,24
